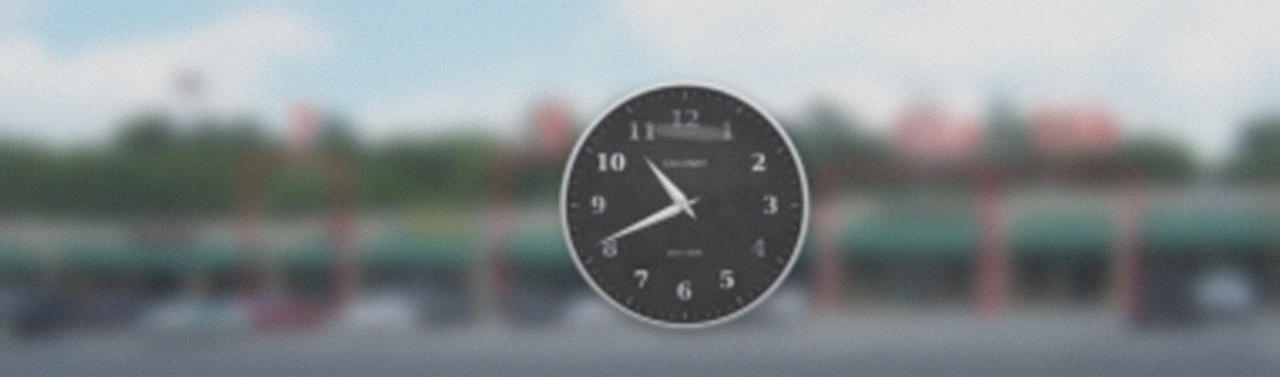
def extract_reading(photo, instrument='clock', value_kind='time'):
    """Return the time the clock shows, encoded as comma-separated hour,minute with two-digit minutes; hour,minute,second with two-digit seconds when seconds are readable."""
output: 10,41
